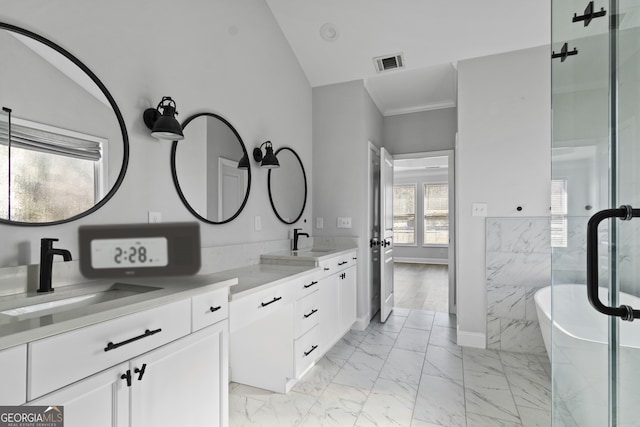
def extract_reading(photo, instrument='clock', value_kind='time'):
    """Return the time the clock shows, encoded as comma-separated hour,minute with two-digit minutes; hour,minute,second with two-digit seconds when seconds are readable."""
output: 2,28
